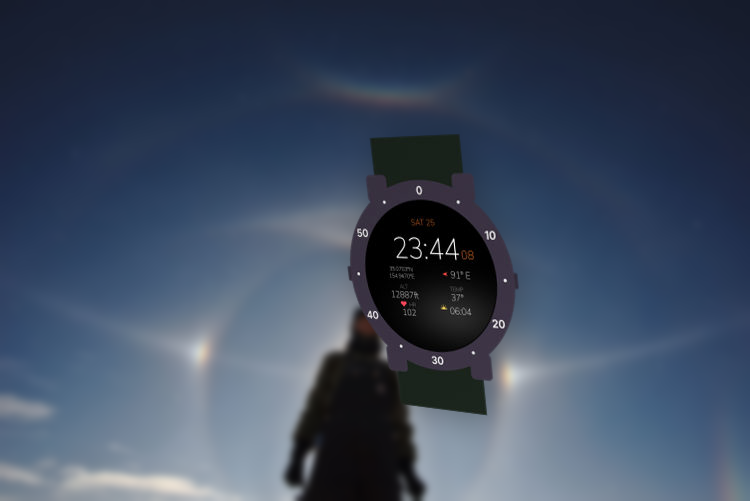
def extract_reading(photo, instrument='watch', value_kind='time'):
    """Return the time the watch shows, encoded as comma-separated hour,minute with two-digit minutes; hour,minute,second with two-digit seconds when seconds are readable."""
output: 23,44,08
